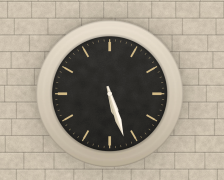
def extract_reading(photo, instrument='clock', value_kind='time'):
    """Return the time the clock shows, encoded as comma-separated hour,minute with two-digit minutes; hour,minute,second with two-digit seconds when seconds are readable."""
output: 5,27
